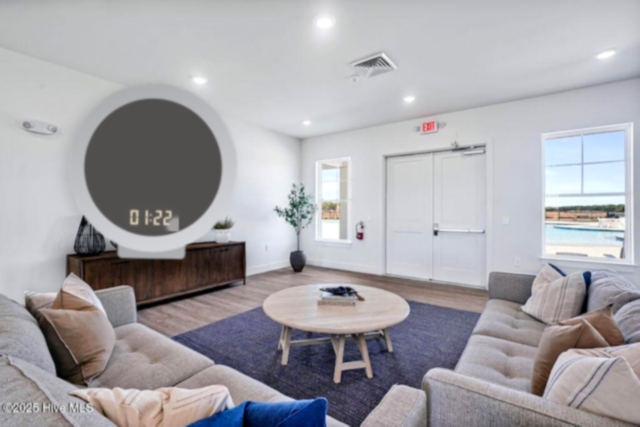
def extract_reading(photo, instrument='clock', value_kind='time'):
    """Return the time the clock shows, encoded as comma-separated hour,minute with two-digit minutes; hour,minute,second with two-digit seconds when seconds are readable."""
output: 1,22
